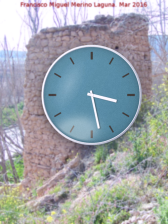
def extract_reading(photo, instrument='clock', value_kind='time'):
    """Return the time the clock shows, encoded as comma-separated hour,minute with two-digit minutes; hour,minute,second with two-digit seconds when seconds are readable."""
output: 3,28
